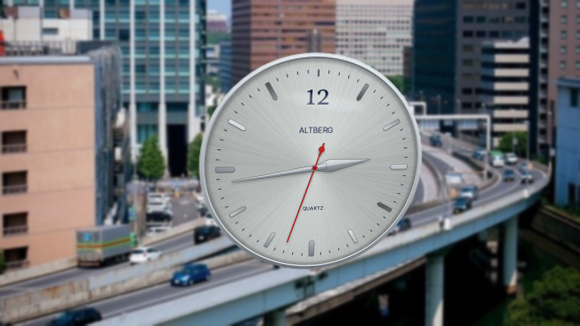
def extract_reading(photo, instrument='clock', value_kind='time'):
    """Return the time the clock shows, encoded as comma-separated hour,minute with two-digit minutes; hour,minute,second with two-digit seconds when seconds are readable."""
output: 2,43,33
